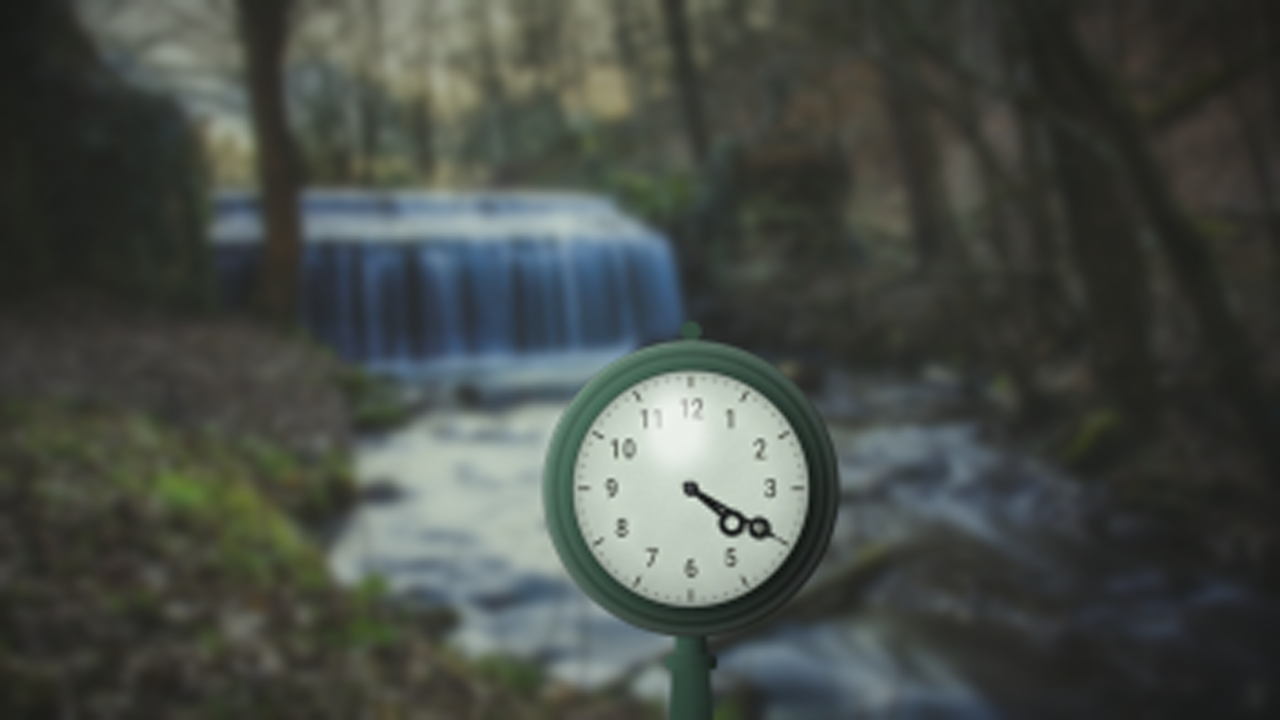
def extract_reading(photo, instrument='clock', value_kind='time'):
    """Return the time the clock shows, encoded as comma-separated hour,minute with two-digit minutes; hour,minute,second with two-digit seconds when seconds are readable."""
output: 4,20
